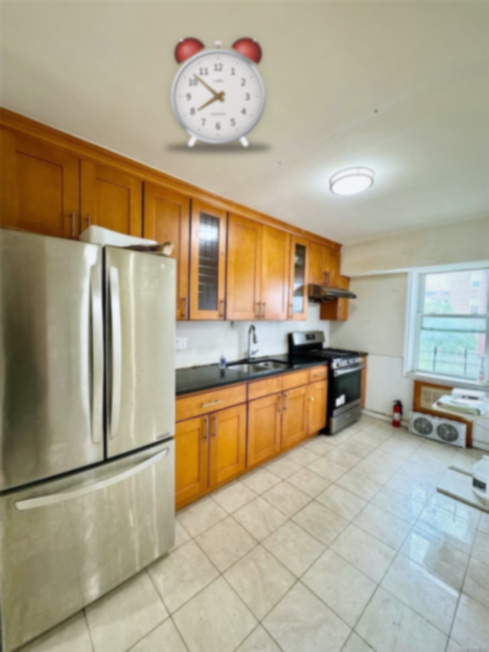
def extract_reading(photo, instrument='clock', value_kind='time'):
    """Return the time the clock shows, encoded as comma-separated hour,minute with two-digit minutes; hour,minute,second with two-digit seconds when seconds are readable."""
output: 7,52
